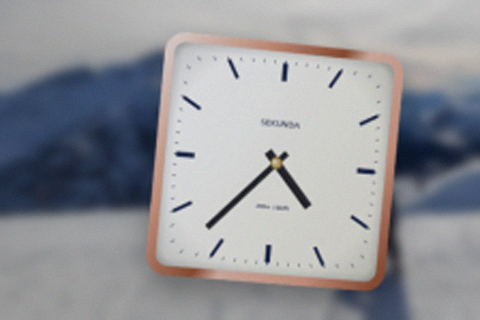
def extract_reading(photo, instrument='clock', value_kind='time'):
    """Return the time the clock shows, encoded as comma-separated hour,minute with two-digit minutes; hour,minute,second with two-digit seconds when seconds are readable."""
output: 4,37
